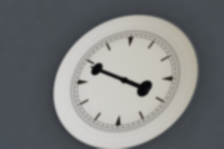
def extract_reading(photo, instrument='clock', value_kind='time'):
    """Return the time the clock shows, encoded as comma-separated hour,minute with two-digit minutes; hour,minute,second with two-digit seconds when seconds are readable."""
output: 3,49
